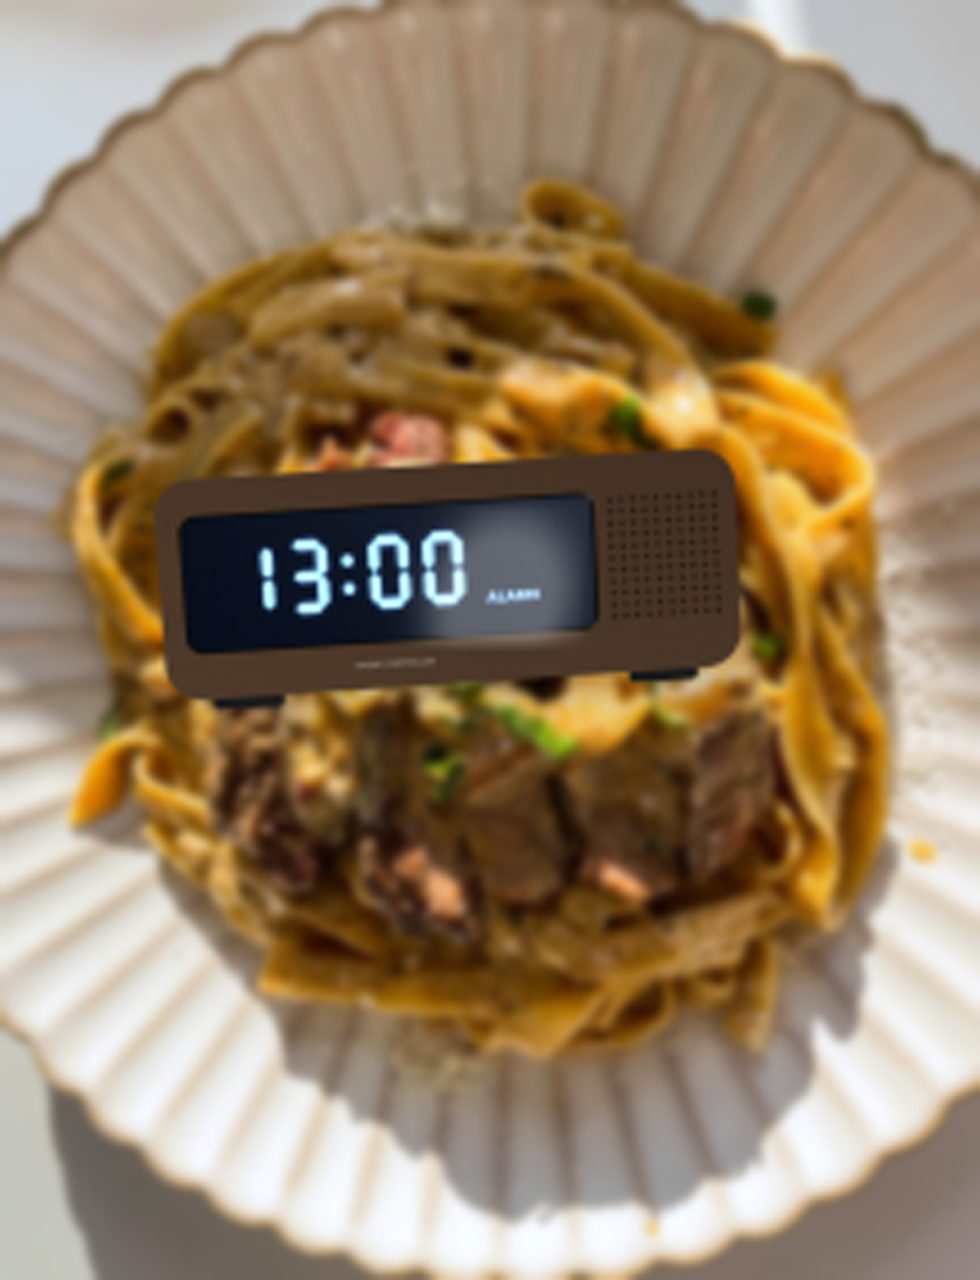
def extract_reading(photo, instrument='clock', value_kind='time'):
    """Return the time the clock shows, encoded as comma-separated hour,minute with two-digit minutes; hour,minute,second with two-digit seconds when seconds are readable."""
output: 13,00
